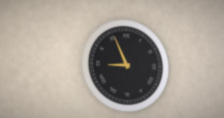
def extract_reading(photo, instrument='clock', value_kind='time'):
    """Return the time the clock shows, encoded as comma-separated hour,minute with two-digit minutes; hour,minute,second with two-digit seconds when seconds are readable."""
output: 8,56
